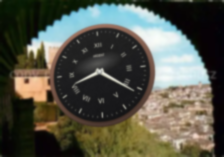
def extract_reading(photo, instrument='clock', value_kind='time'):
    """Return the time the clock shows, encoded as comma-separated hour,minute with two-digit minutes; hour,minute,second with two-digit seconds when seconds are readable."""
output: 8,21
